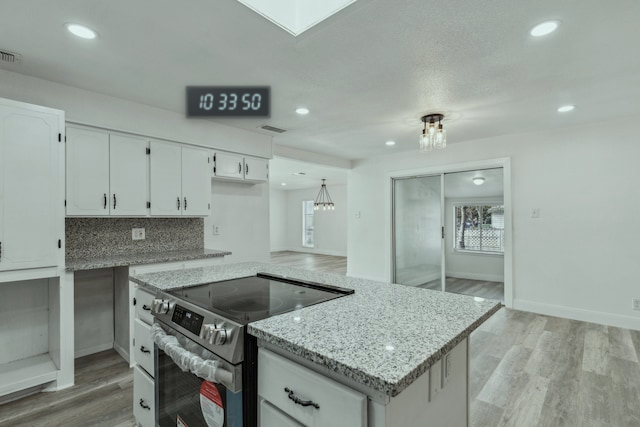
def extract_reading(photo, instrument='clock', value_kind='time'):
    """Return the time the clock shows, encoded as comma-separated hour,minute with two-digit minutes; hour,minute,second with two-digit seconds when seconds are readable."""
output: 10,33,50
